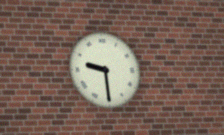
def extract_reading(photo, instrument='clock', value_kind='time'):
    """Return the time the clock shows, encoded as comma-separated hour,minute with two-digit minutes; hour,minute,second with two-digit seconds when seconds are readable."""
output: 9,30
